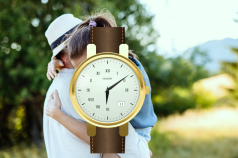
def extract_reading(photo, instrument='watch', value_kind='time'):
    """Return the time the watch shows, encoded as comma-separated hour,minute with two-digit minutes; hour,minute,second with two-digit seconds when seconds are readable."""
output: 6,09
